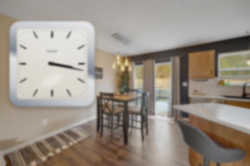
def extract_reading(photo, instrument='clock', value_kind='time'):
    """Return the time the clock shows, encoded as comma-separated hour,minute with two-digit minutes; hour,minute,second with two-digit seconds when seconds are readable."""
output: 3,17
